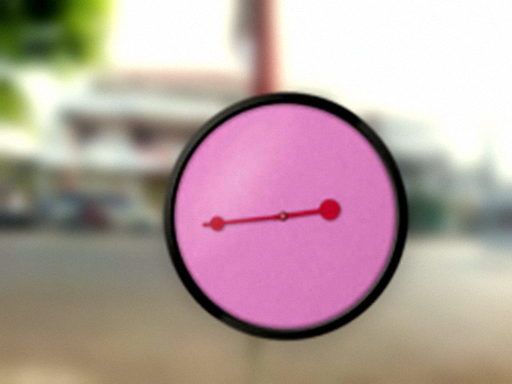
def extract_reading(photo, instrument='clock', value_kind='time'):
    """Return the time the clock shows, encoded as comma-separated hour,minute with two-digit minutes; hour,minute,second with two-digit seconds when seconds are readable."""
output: 2,44
